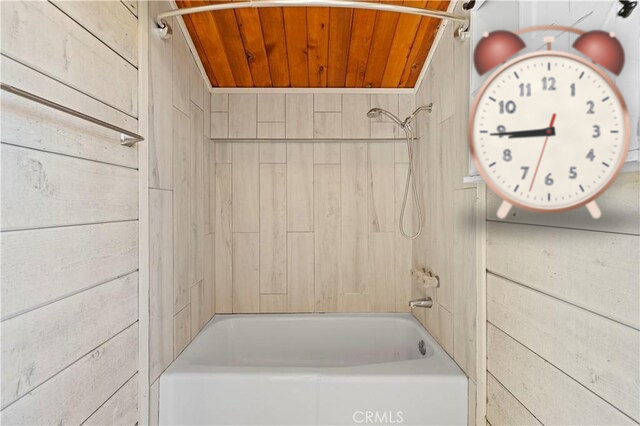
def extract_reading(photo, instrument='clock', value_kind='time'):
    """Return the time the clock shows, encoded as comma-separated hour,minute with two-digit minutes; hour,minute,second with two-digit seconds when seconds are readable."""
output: 8,44,33
